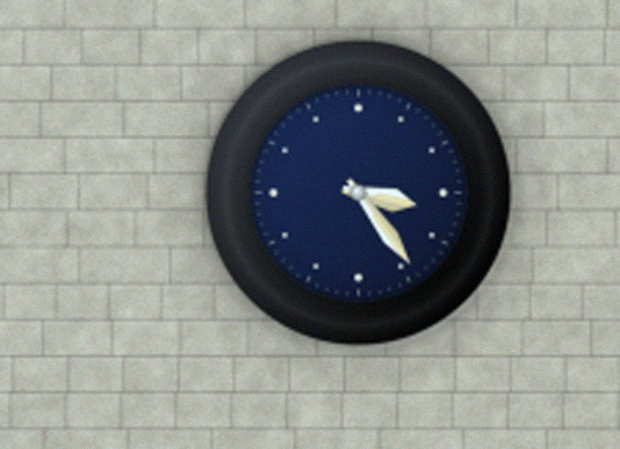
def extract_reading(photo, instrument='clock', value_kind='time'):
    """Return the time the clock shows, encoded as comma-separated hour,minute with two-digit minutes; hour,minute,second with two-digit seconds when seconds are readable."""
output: 3,24
